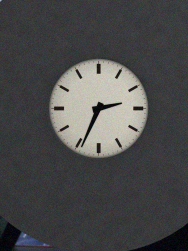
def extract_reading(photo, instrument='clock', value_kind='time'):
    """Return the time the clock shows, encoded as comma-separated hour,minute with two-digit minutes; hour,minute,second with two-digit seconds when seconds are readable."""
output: 2,34
